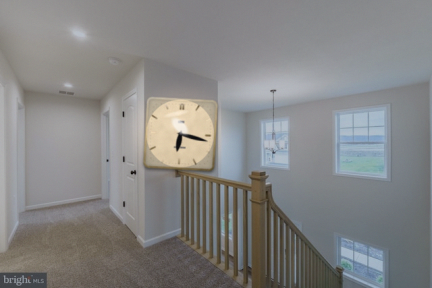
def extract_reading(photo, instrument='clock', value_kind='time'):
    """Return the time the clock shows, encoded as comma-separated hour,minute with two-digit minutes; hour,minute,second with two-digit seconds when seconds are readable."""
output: 6,17
